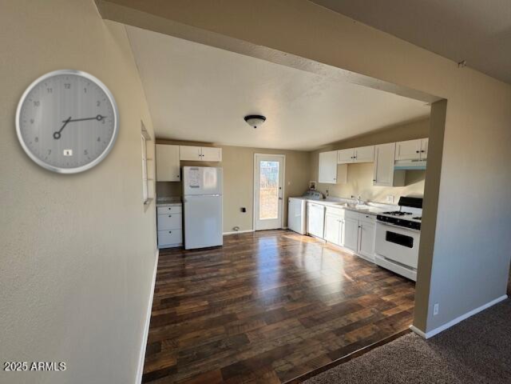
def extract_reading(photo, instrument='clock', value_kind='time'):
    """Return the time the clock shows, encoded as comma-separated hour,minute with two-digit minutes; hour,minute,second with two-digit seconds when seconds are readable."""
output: 7,14
